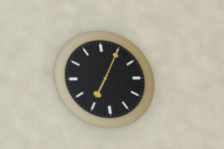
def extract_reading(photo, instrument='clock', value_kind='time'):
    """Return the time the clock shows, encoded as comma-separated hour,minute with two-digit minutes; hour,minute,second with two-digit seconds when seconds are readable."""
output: 7,05
